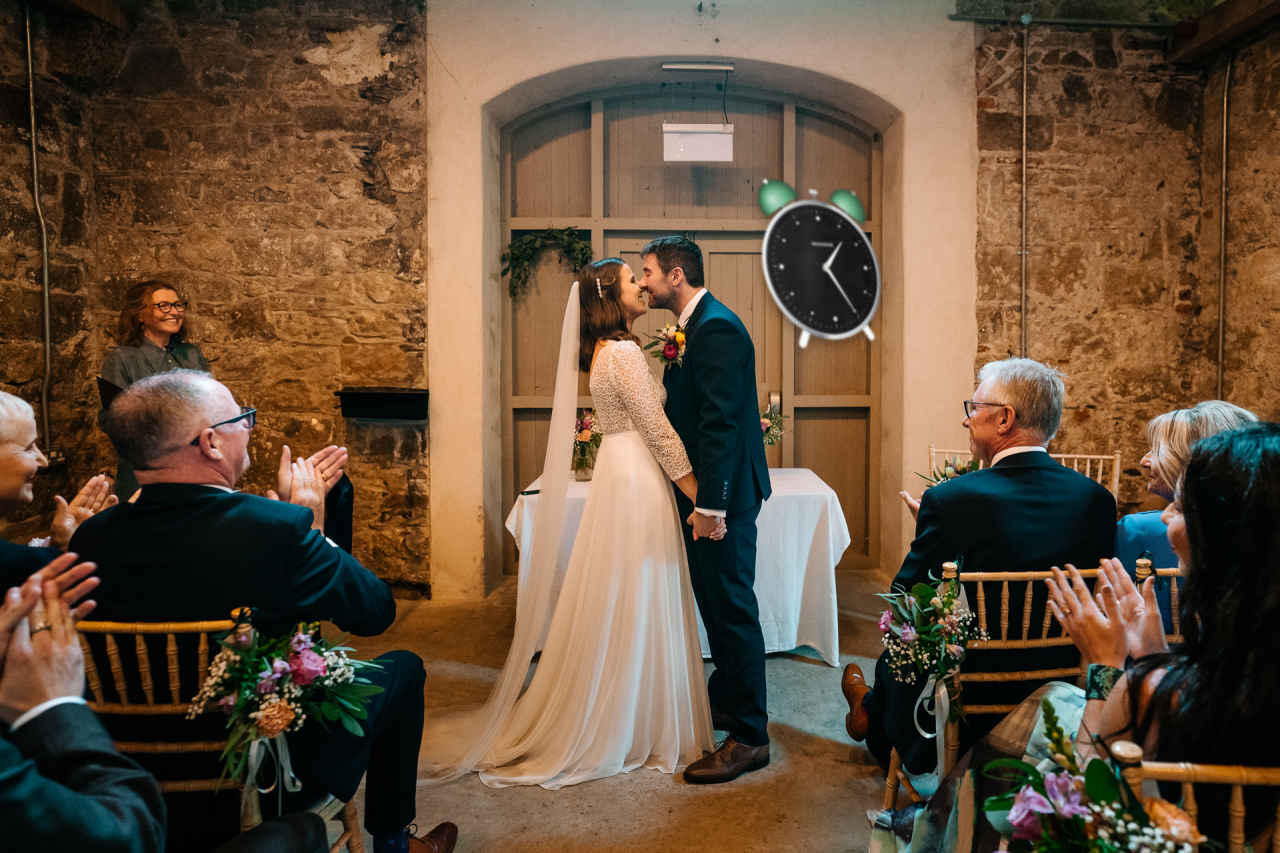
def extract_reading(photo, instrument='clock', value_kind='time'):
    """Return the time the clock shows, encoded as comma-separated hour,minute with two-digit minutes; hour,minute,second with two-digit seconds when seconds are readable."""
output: 1,25
